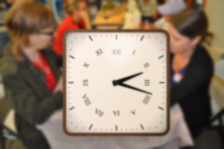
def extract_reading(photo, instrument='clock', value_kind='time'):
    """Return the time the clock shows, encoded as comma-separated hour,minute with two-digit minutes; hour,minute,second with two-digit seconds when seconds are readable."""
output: 2,18
